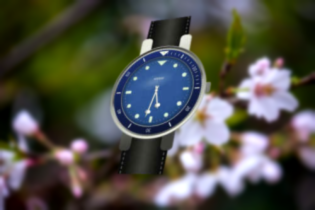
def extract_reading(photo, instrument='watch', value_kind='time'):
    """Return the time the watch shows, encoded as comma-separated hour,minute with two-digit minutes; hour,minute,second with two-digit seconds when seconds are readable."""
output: 5,32
